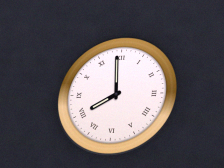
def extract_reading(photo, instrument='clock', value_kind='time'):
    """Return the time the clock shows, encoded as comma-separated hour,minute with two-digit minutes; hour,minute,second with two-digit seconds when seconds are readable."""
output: 7,59
